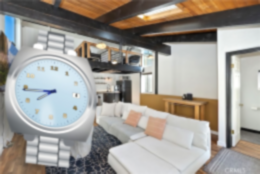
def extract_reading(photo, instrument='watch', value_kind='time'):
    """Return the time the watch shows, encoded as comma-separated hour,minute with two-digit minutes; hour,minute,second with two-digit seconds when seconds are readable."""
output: 7,44
